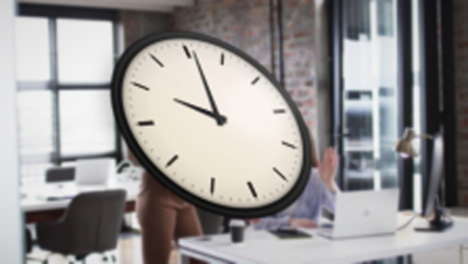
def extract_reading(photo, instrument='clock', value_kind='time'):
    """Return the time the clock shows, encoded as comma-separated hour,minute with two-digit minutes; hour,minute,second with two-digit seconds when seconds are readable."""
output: 10,01
